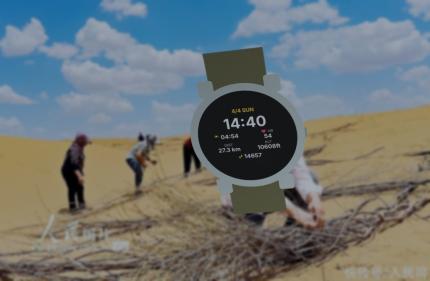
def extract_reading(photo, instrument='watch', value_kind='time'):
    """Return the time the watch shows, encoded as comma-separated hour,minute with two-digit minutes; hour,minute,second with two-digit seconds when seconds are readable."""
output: 14,40
